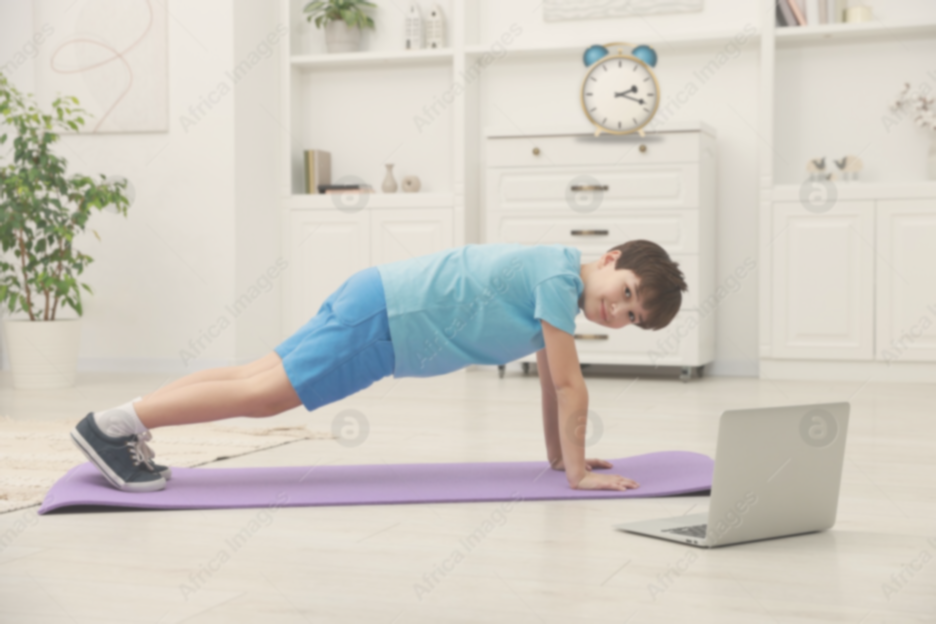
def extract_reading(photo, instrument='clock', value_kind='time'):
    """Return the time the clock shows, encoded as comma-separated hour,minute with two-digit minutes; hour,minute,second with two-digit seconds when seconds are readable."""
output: 2,18
